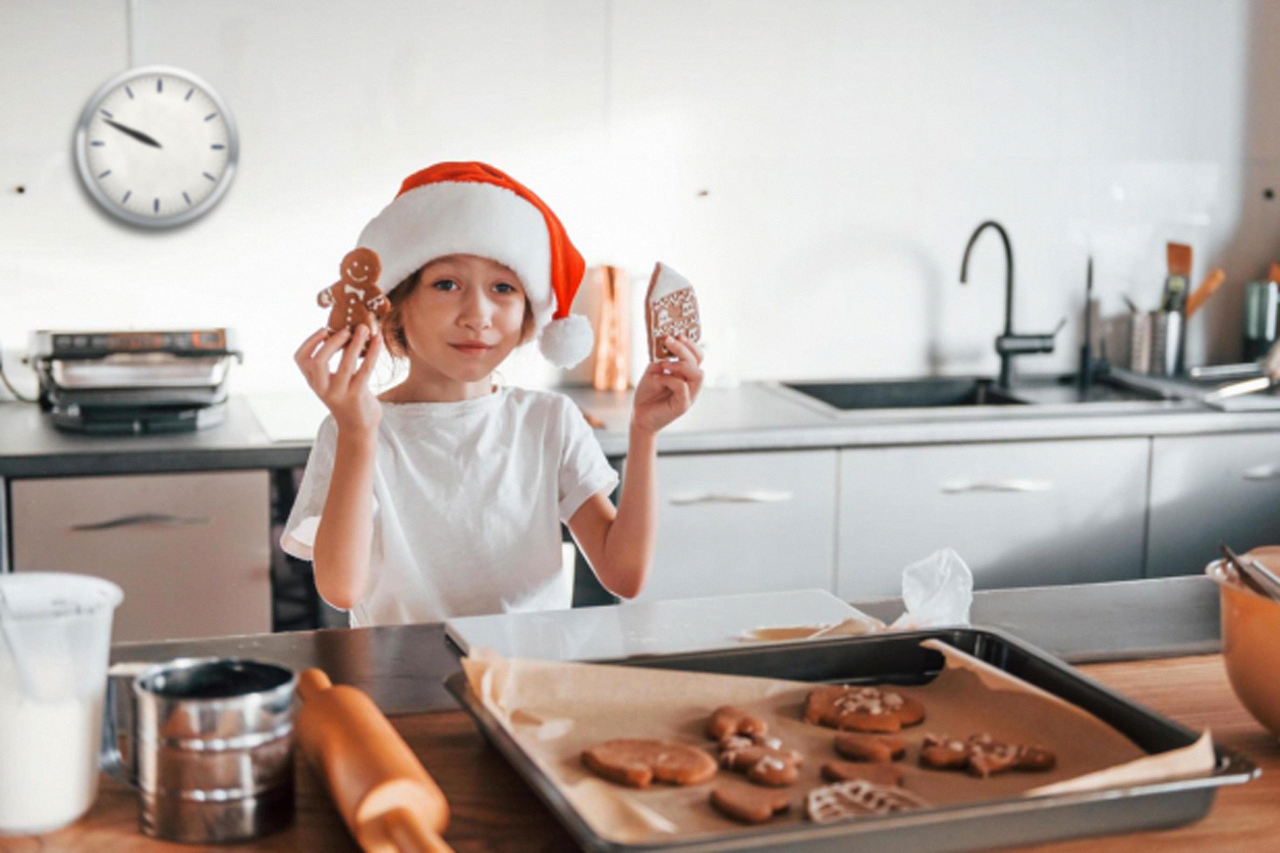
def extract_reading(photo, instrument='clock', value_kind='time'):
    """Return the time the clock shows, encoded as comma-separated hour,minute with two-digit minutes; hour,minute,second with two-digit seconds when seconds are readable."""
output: 9,49
